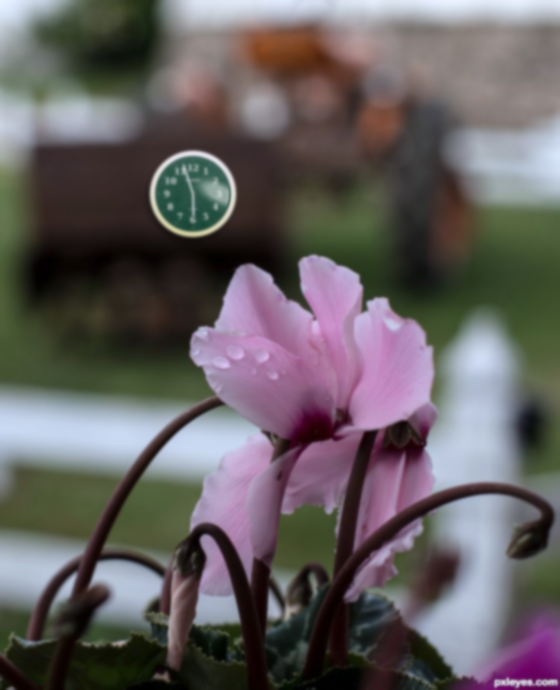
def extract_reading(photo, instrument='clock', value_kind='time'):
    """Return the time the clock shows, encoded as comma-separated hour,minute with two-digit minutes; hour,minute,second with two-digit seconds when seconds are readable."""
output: 5,57
